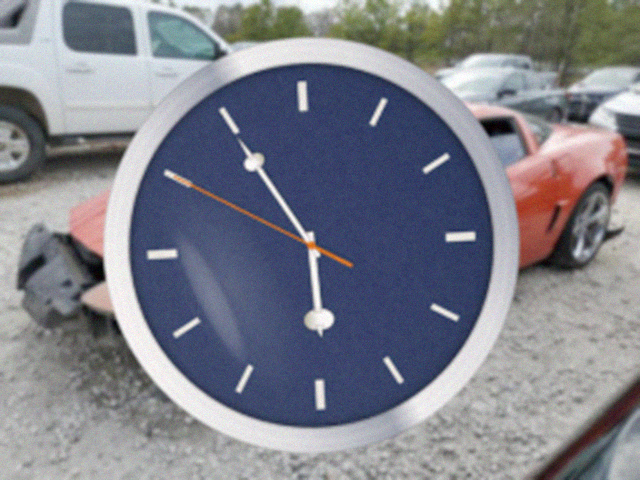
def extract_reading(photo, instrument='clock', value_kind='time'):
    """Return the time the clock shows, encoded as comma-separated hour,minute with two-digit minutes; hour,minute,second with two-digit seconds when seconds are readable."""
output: 5,54,50
